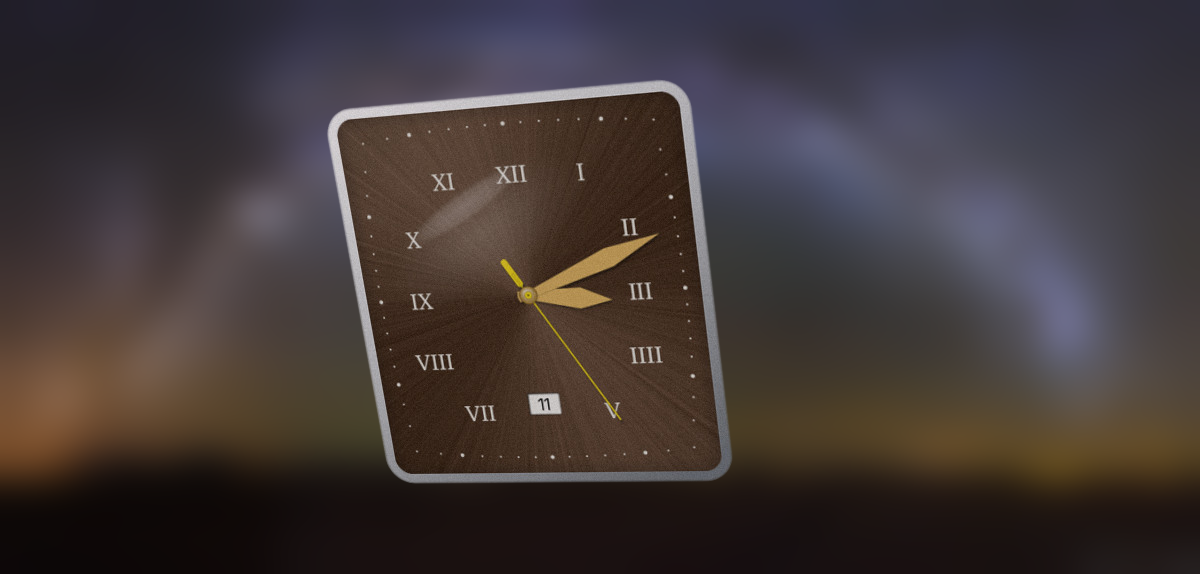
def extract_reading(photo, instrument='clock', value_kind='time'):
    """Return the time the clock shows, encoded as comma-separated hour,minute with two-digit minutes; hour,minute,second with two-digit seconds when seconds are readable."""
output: 3,11,25
